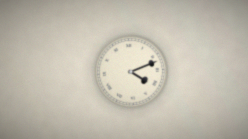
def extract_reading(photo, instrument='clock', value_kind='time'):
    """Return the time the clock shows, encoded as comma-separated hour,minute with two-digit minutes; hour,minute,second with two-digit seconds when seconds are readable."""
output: 4,12
